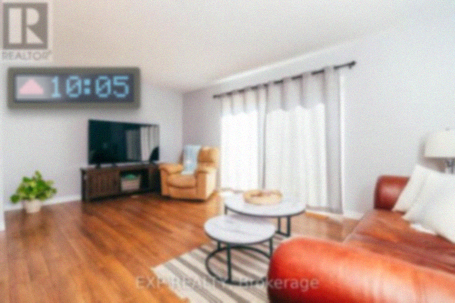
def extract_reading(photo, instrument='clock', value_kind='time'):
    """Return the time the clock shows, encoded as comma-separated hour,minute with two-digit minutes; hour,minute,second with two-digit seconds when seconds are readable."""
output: 10,05
